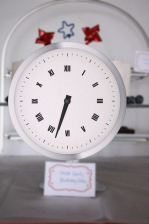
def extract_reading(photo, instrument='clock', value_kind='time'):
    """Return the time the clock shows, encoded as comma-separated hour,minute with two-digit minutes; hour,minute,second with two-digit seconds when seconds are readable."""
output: 6,33
